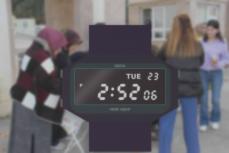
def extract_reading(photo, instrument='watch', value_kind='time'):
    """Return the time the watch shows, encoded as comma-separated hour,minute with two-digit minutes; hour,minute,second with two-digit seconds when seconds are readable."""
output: 2,52,06
